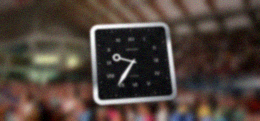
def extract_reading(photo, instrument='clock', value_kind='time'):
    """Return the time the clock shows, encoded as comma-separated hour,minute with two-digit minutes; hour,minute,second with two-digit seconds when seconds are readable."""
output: 9,36
